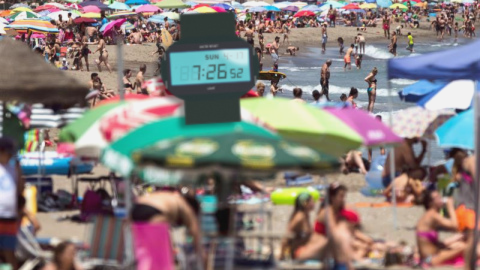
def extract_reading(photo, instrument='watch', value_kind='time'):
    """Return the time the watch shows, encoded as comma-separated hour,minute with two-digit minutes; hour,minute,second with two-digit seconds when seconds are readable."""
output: 7,26
